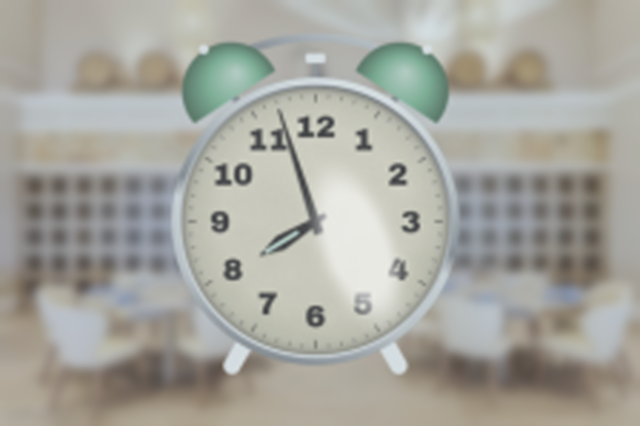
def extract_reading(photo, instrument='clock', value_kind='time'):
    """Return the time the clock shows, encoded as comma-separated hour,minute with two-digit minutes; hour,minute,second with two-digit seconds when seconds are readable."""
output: 7,57
